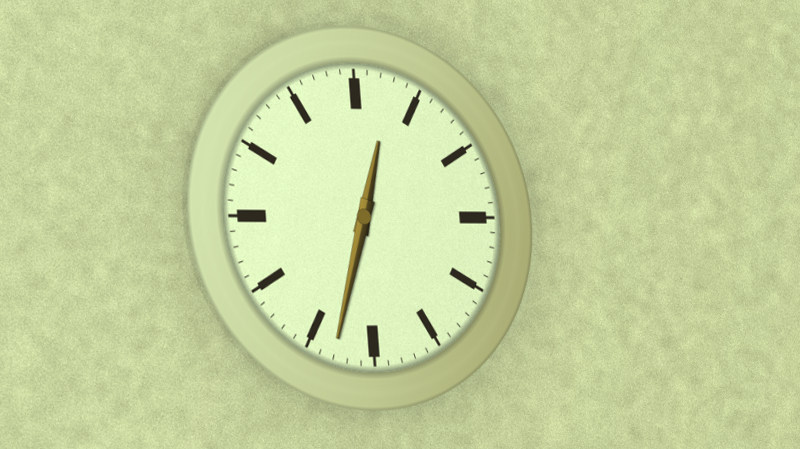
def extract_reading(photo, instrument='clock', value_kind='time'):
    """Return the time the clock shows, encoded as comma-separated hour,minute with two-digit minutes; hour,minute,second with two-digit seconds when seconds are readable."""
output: 12,33
